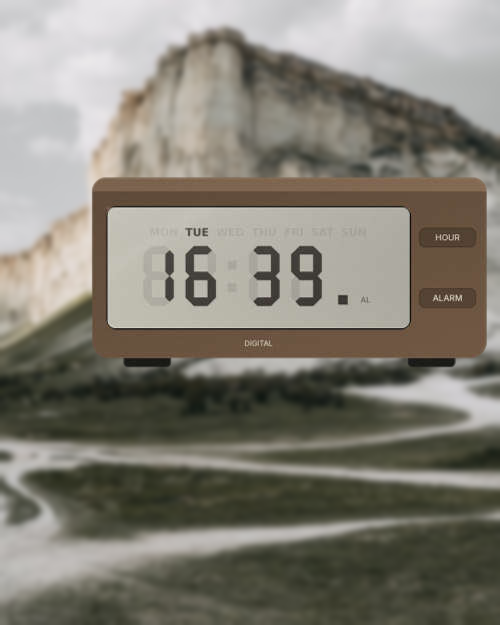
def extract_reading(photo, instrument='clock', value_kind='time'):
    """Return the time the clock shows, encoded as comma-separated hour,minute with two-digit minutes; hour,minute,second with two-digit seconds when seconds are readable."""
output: 16,39
